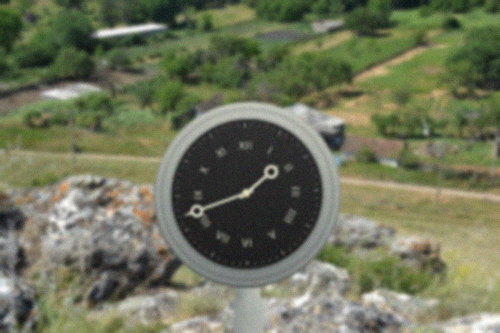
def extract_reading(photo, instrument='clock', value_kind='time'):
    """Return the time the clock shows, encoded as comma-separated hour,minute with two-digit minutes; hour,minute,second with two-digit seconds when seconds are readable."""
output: 1,42
